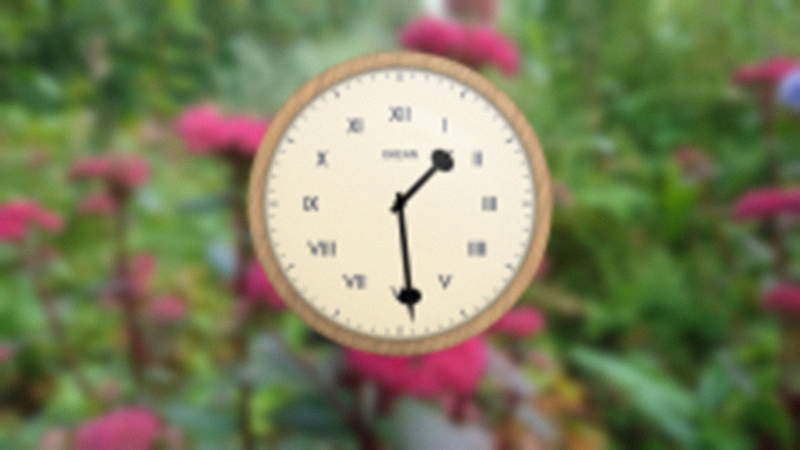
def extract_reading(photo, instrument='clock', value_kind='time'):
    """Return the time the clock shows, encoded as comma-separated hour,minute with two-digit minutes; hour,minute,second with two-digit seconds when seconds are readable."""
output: 1,29
